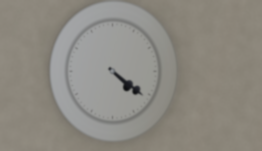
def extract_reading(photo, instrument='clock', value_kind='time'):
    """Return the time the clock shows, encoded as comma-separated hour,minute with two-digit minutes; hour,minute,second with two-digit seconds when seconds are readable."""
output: 4,21
